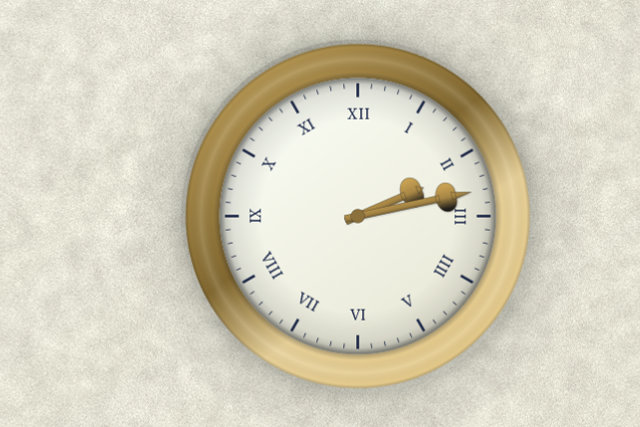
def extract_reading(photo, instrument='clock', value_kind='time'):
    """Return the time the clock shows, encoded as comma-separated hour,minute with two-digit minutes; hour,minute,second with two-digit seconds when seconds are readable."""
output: 2,13
